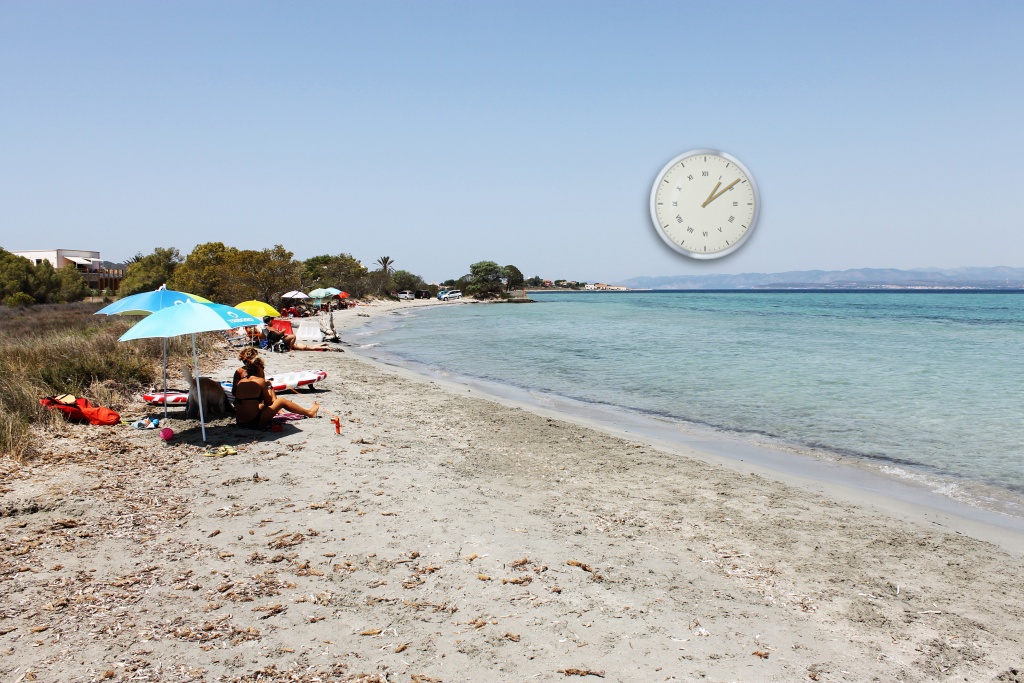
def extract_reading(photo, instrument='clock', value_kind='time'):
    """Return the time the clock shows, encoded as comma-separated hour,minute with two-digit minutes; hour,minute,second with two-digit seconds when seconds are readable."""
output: 1,09
